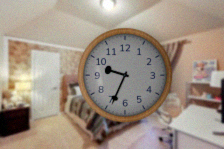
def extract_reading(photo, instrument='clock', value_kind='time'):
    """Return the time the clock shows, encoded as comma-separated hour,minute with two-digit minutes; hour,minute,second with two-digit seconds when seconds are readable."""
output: 9,34
